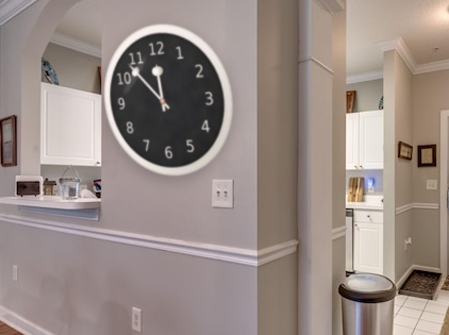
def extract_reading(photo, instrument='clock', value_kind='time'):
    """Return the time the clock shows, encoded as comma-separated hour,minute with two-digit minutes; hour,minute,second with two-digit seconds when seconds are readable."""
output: 11,53
